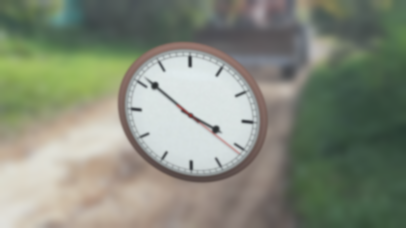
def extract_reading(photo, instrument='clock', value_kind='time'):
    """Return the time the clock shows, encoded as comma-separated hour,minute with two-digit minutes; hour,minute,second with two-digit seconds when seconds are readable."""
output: 3,51,21
